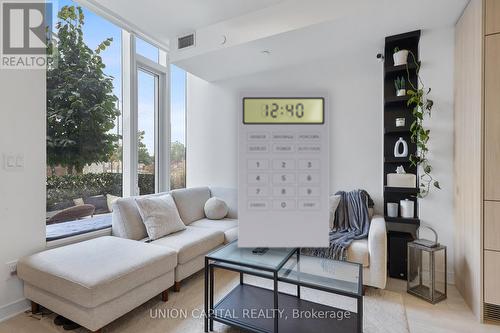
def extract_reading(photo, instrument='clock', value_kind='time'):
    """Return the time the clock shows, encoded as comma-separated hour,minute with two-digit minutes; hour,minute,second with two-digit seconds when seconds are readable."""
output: 12,40
